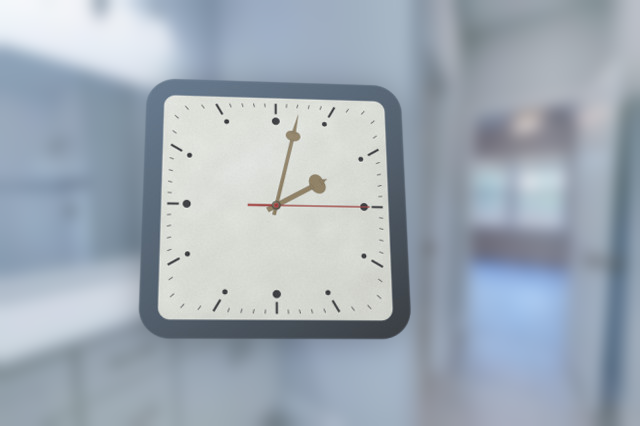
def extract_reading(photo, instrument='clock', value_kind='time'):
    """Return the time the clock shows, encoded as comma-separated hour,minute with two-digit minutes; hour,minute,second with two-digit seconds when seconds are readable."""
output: 2,02,15
